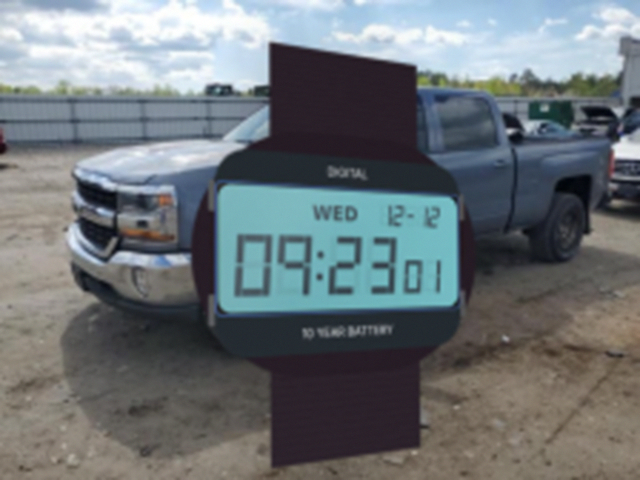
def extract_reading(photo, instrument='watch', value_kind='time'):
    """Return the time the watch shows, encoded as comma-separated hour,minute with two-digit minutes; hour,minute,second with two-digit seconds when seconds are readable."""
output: 9,23,01
